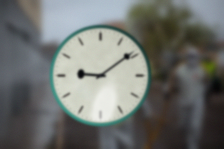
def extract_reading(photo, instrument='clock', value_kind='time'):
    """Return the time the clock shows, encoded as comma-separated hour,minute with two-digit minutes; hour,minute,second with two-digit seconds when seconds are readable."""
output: 9,09
